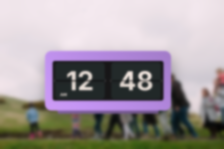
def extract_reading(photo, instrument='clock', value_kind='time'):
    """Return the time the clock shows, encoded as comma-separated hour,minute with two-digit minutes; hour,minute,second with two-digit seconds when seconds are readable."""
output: 12,48
